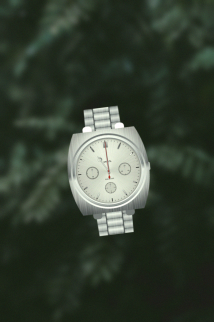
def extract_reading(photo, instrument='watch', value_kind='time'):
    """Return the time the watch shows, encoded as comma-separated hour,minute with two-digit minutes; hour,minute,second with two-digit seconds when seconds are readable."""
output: 11,00
